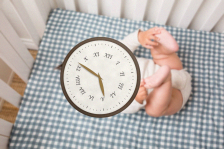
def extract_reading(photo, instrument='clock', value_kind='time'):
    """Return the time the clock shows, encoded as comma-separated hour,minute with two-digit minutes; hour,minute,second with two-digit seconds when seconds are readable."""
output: 4,47
